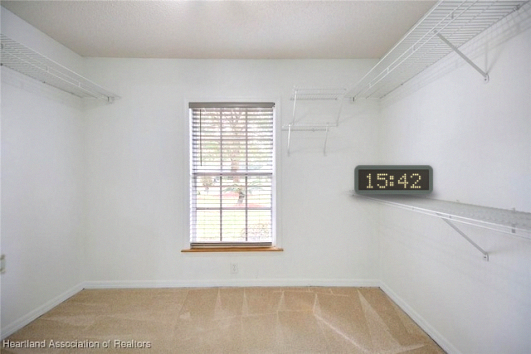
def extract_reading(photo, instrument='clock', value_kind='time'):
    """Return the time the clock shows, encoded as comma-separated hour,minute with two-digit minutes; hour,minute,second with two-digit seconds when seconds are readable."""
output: 15,42
